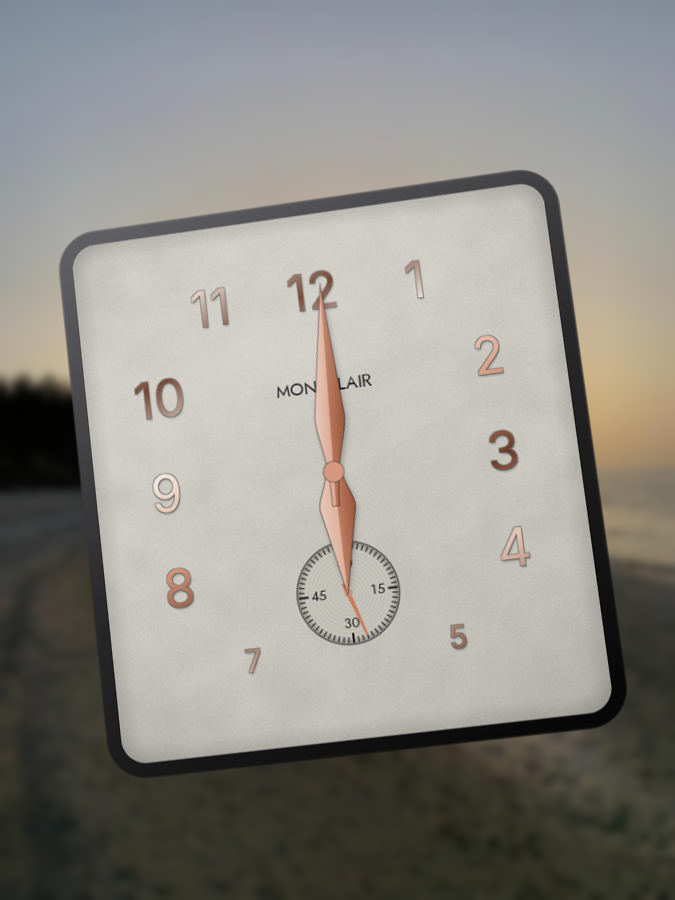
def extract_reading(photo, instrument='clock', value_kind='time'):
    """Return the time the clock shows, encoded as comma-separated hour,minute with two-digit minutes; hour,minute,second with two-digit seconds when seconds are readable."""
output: 6,00,27
